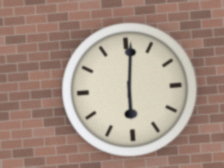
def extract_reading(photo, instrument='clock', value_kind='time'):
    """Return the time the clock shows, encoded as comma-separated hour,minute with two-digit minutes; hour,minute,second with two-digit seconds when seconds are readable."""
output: 6,01
